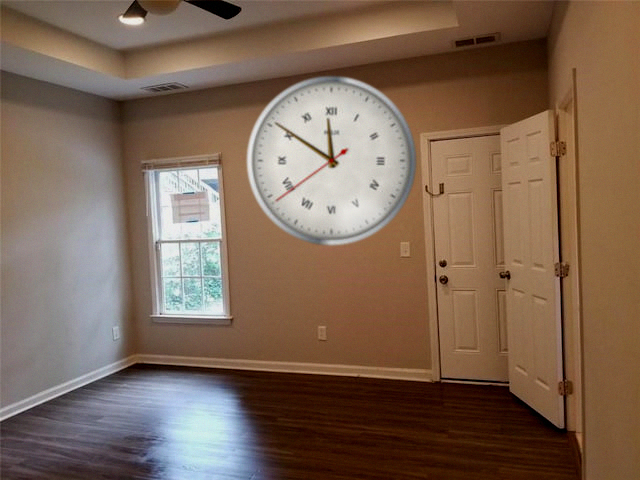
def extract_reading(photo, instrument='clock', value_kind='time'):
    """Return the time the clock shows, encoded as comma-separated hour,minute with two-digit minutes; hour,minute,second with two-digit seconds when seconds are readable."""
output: 11,50,39
